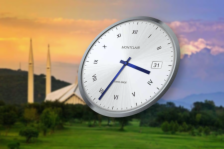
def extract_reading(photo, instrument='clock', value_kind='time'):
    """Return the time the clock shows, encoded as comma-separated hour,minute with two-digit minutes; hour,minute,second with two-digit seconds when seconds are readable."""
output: 3,34
